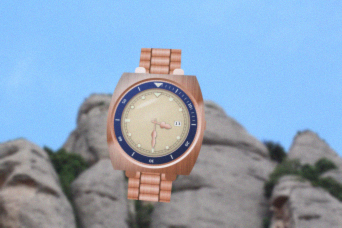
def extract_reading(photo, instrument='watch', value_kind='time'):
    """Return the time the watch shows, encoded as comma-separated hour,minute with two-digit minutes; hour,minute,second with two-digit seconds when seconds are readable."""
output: 3,30
